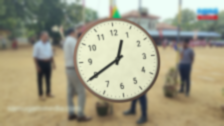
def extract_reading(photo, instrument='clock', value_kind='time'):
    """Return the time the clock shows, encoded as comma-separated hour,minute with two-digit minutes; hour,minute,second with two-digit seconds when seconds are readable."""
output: 12,40
